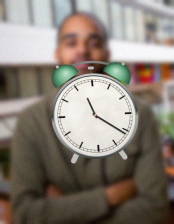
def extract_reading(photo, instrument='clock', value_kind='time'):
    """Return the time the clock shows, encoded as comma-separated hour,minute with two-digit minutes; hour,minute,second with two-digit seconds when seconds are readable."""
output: 11,21
